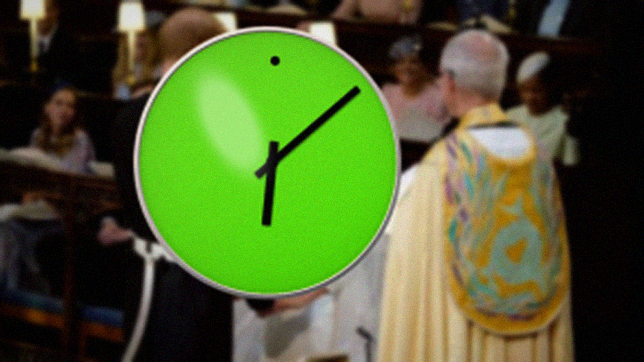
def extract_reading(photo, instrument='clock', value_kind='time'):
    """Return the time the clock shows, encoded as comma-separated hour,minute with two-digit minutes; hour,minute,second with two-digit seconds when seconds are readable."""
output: 6,08
